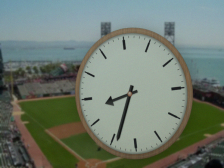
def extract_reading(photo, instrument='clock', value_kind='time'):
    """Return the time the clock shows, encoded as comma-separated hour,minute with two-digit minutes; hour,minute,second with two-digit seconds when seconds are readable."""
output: 8,34
